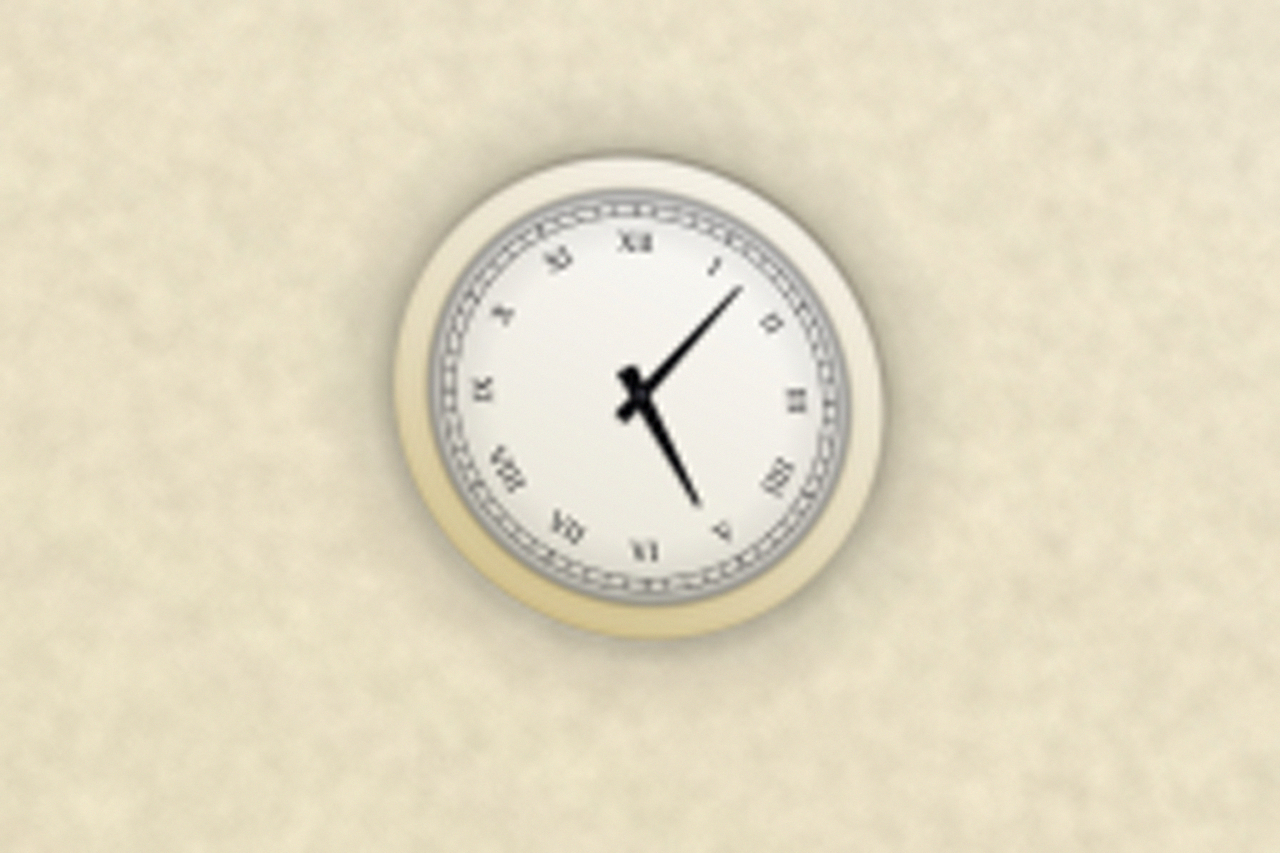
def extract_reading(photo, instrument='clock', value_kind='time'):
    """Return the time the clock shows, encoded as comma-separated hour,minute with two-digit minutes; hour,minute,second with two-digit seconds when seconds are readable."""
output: 5,07
